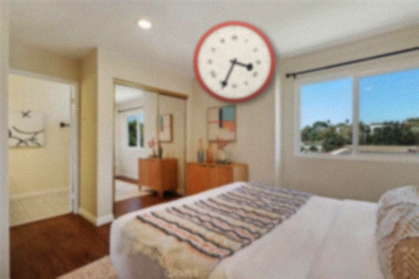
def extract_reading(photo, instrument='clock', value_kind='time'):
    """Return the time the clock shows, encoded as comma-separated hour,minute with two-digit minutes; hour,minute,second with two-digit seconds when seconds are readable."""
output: 3,34
